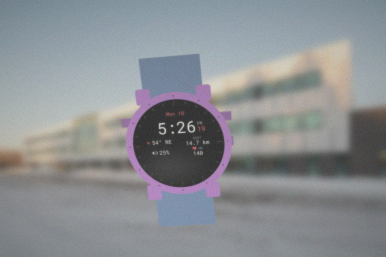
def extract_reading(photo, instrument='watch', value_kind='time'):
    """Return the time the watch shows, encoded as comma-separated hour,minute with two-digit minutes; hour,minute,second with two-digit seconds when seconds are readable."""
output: 5,26
